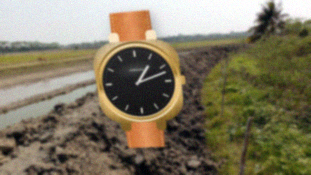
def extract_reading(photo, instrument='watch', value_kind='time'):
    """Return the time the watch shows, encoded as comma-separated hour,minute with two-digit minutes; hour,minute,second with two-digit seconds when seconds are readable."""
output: 1,12
